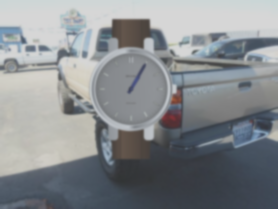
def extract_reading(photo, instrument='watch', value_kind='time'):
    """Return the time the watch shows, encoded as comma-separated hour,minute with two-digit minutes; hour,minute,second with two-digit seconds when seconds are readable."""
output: 1,05
